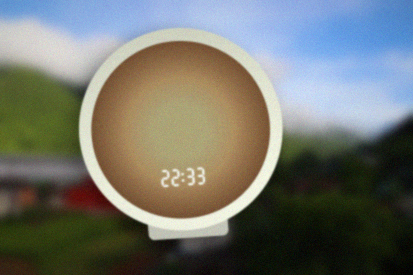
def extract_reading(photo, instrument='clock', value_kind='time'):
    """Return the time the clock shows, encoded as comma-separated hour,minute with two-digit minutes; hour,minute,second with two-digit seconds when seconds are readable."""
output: 22,33
